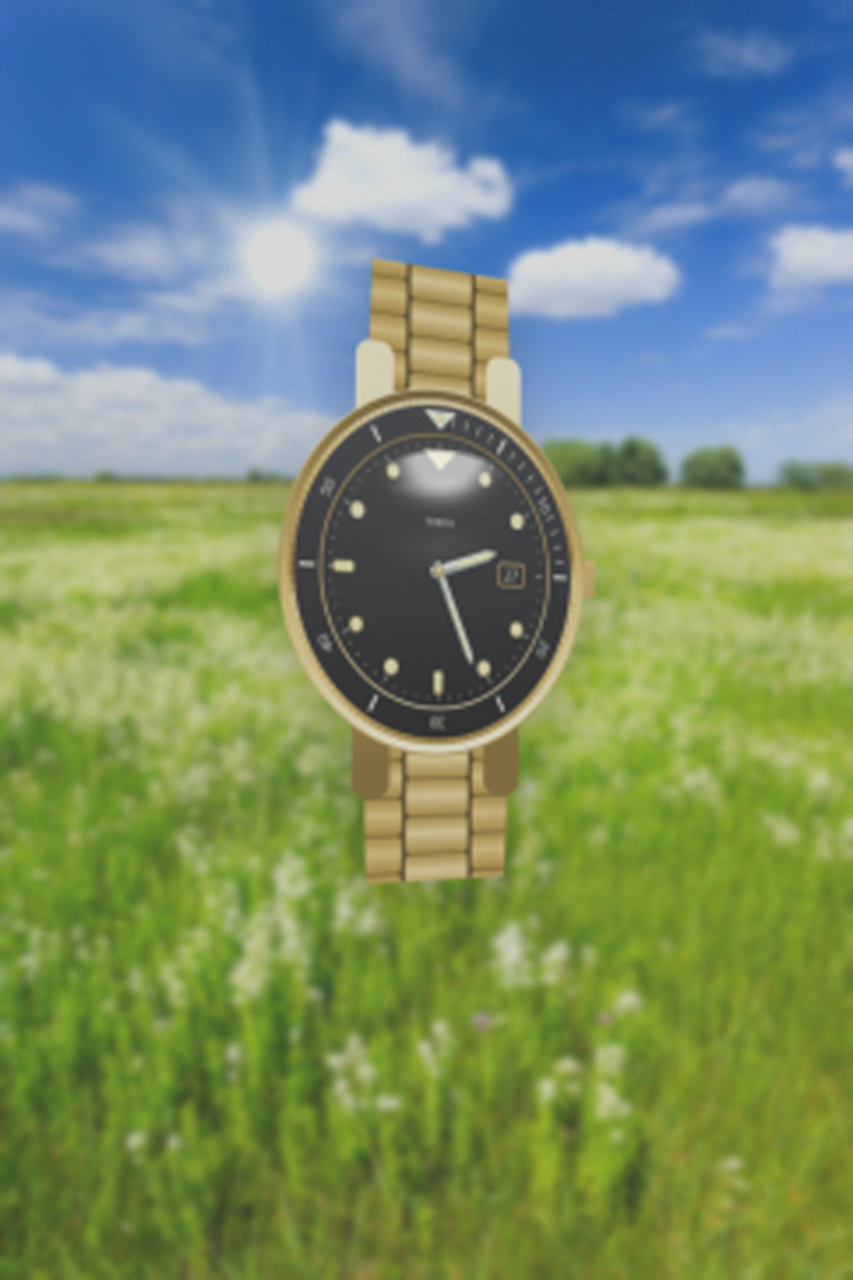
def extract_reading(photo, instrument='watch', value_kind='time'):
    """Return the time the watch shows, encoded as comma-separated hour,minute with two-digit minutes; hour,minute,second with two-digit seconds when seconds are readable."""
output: 2,26
